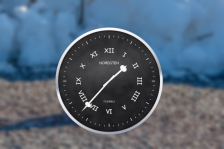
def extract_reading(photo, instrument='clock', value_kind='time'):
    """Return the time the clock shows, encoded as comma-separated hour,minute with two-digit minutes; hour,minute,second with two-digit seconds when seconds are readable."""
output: 1,37
